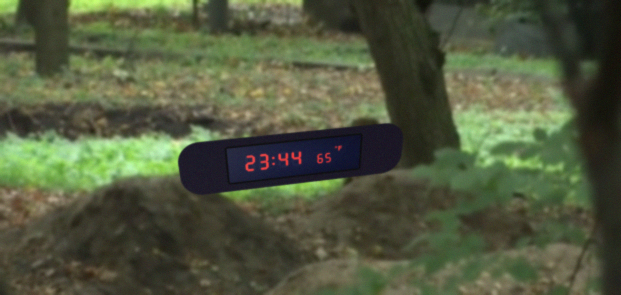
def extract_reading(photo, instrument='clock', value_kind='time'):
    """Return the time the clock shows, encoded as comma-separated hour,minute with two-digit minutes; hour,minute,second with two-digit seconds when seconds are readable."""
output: 23,44
